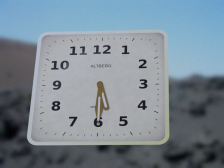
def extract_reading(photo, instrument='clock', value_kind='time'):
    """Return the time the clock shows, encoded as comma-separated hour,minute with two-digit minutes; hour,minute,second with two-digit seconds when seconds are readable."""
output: 5,30
